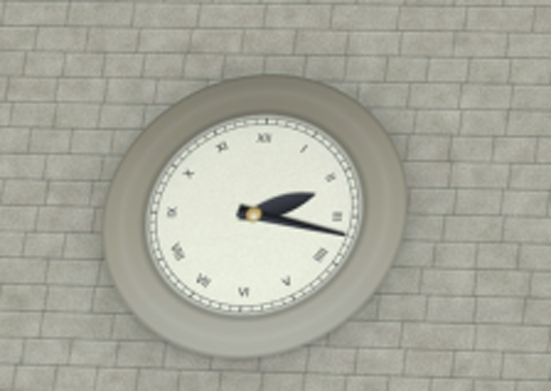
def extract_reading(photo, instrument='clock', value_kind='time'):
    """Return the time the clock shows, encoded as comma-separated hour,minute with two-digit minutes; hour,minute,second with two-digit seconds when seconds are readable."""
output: 2,17
